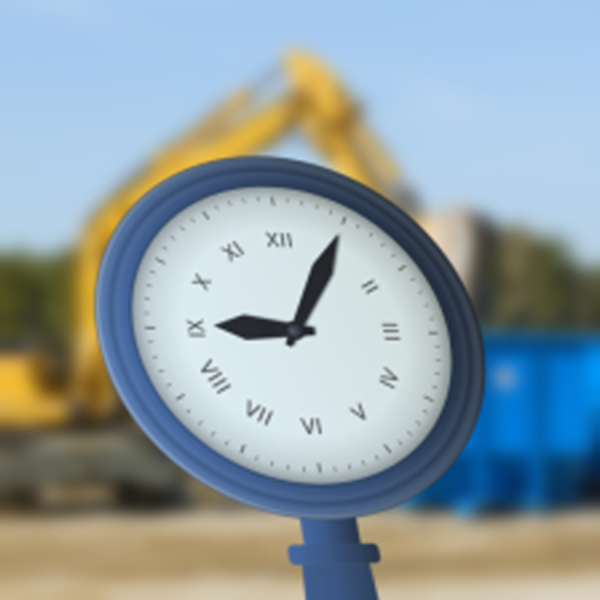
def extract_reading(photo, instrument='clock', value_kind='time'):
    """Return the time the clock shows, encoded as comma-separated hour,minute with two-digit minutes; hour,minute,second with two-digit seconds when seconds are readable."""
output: 9,05
